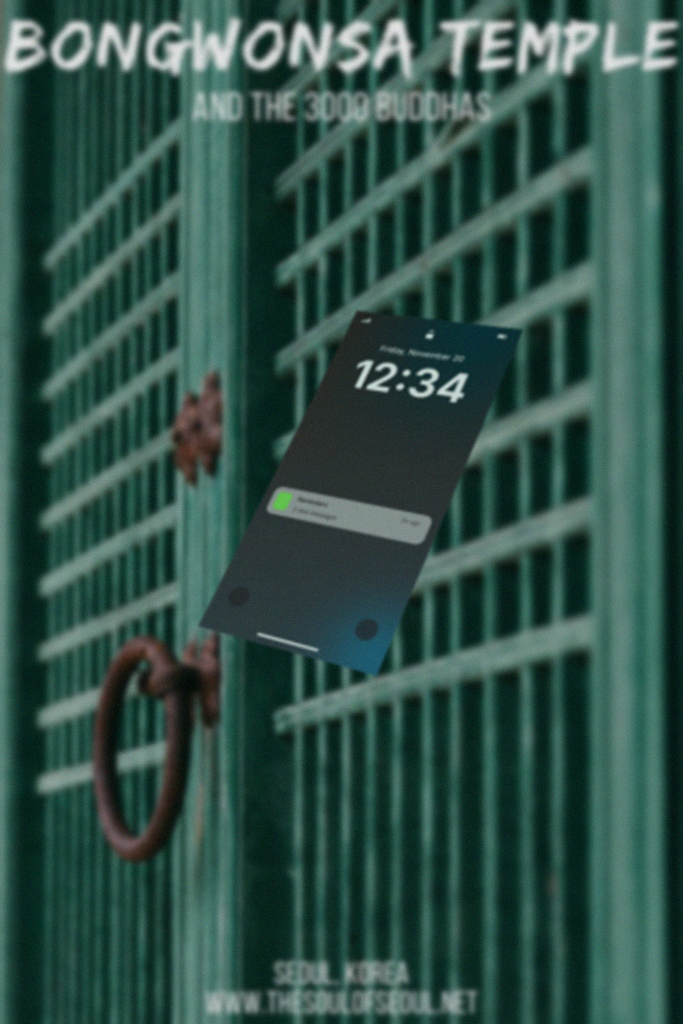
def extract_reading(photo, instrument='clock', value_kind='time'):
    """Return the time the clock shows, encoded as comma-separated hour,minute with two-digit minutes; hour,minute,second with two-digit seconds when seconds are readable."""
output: 12,34
